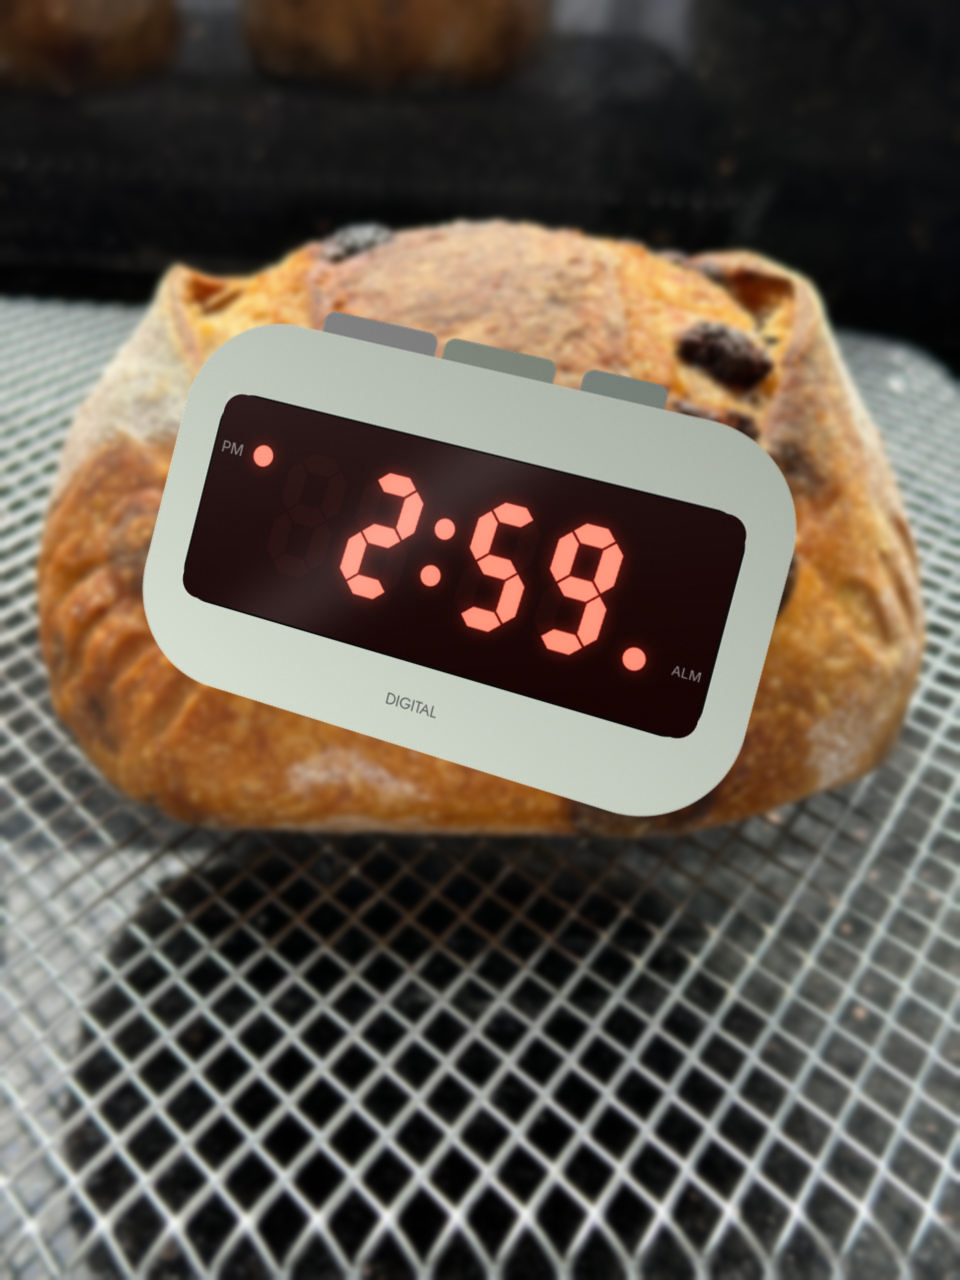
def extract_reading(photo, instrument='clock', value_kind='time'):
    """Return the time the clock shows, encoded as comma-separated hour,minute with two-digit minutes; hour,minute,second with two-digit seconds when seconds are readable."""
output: 2,59
